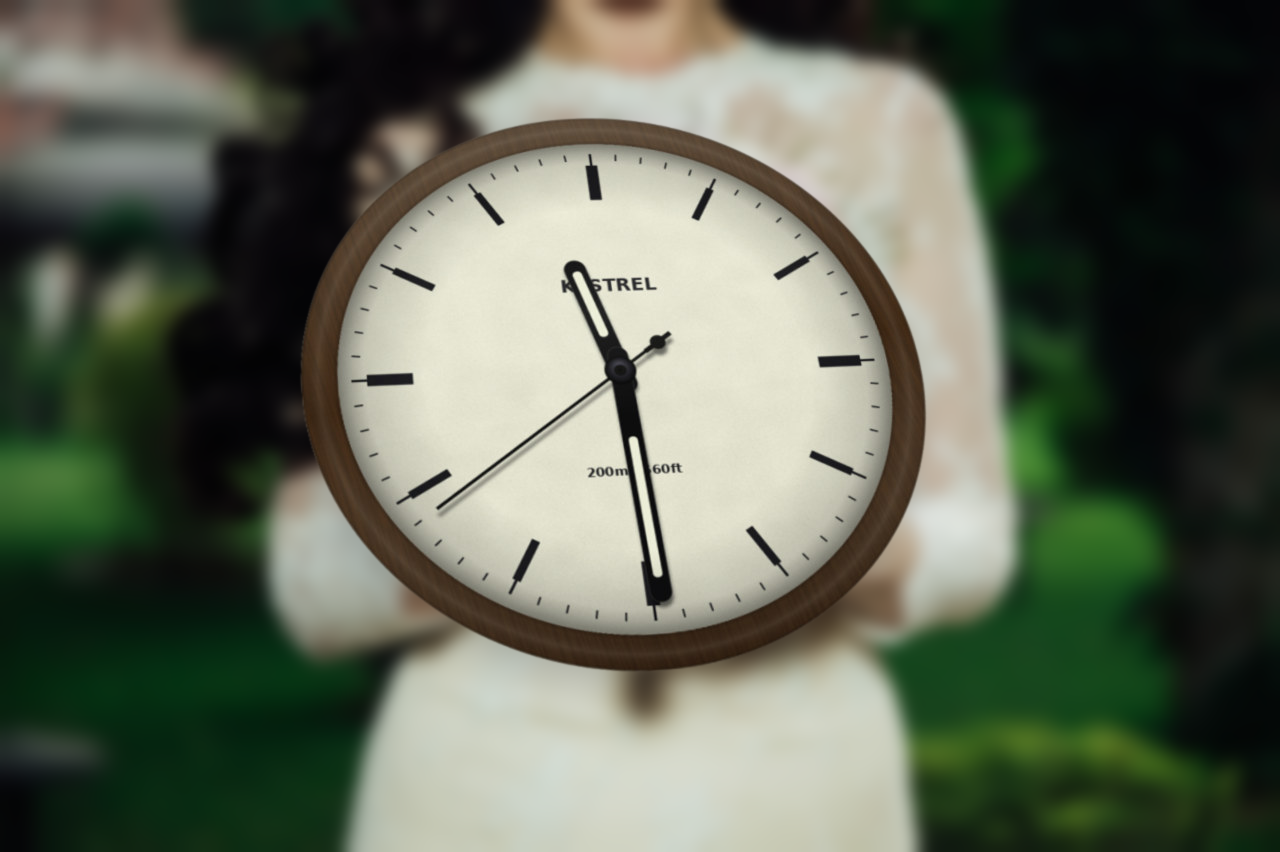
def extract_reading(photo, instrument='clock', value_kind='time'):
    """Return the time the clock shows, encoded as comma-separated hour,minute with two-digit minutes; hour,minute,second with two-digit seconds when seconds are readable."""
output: 11,29,39
